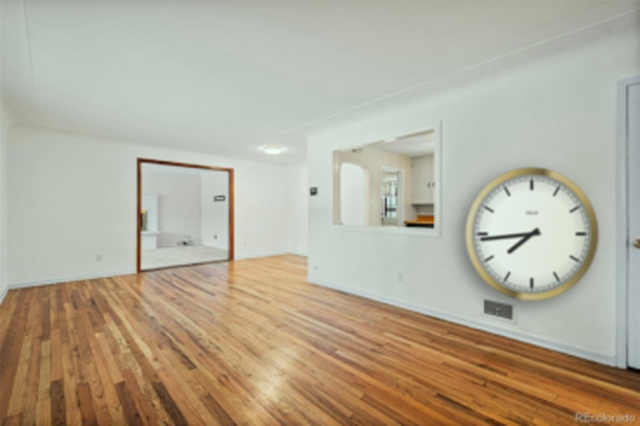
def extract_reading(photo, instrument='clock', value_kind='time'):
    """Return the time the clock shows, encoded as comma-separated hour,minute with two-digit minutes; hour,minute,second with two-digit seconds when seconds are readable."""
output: 7,44
